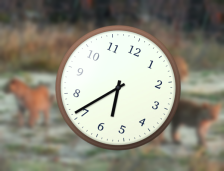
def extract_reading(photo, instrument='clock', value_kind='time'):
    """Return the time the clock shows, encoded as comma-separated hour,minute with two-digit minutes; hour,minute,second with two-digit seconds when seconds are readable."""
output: 5,36
